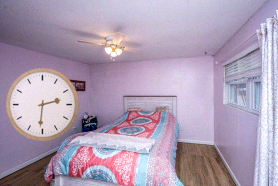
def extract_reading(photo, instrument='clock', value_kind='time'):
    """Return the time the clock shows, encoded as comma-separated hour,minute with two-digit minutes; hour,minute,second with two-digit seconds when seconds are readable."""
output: 2,31
